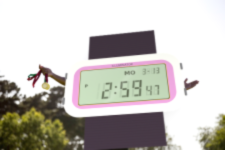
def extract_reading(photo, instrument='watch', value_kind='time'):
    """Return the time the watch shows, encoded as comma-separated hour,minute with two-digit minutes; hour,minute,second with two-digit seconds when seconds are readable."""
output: 2,59,47
